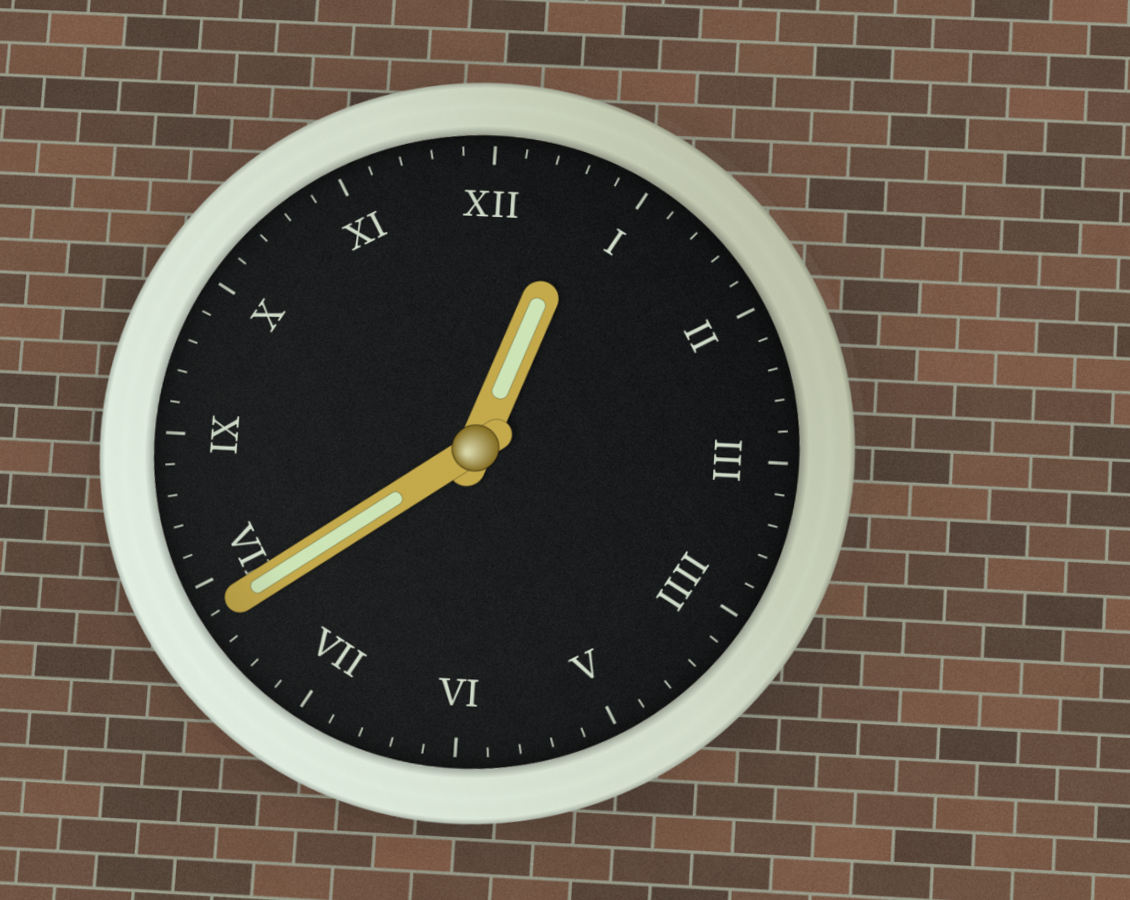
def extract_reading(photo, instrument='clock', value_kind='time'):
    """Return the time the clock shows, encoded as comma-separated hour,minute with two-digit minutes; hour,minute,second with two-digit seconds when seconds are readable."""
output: 12,39
